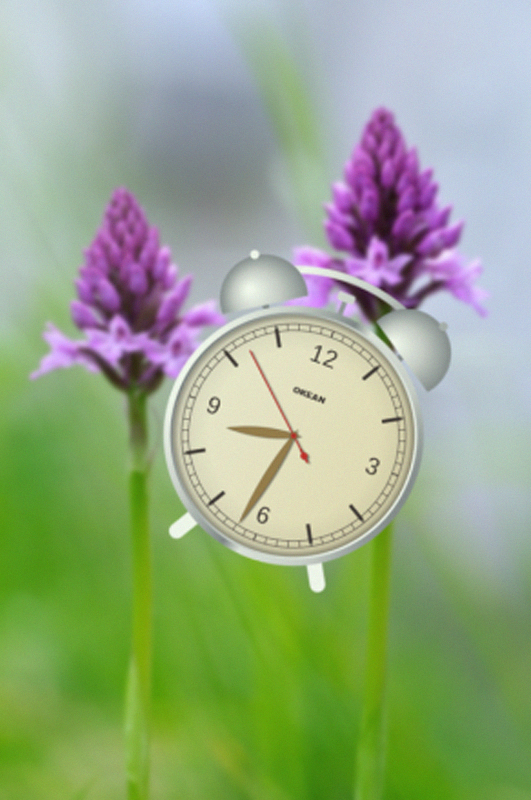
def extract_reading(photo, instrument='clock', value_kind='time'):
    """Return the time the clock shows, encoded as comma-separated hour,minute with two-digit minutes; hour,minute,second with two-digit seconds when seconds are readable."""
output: 8,31,52
